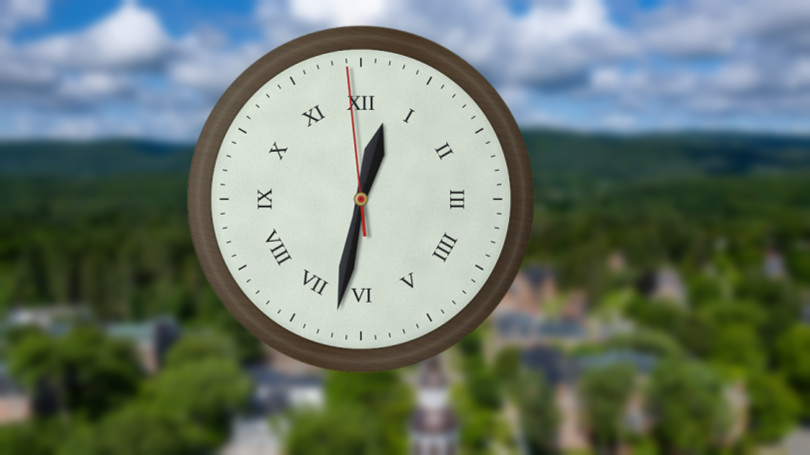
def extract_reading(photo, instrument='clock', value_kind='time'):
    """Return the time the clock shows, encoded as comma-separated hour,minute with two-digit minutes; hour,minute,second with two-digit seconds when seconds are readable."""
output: 12,31,59
